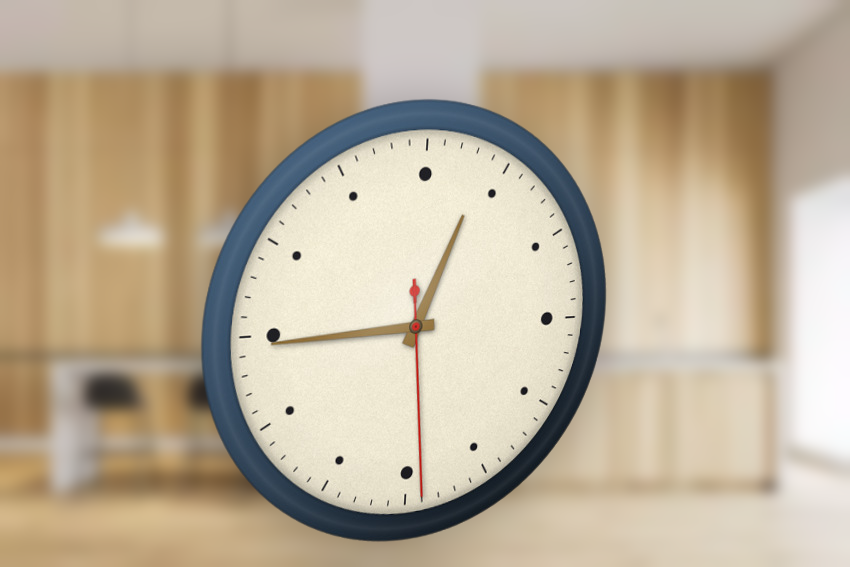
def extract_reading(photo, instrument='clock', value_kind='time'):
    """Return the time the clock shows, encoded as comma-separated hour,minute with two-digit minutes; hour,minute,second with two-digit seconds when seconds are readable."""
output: 12,44,29
